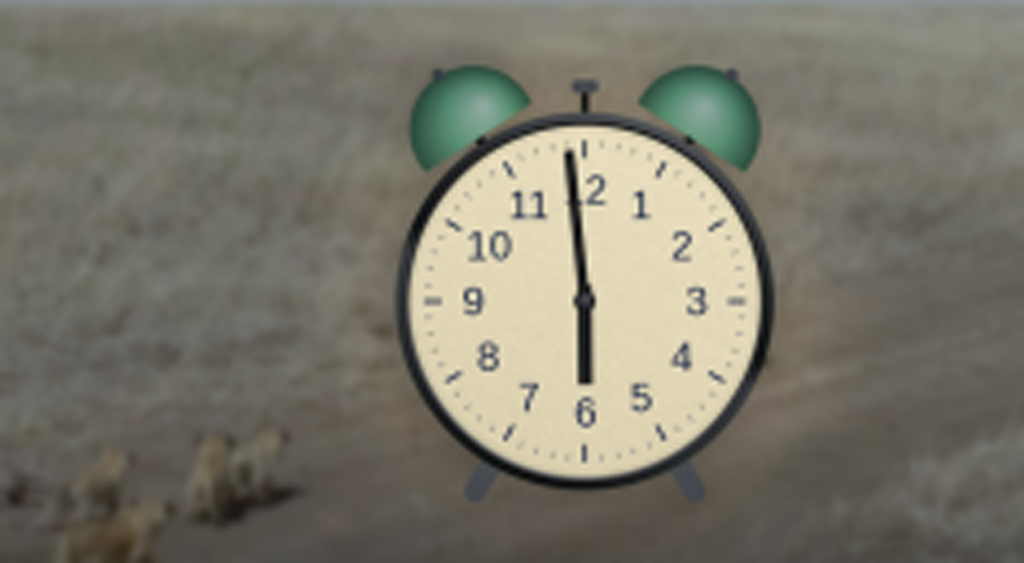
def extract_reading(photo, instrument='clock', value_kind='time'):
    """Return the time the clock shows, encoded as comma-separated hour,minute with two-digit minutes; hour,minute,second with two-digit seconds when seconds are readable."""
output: 5,59
